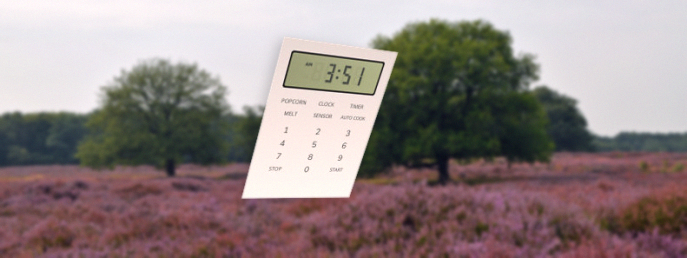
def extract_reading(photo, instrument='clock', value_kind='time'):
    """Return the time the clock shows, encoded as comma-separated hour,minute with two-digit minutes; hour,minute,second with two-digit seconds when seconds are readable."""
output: 3,51
